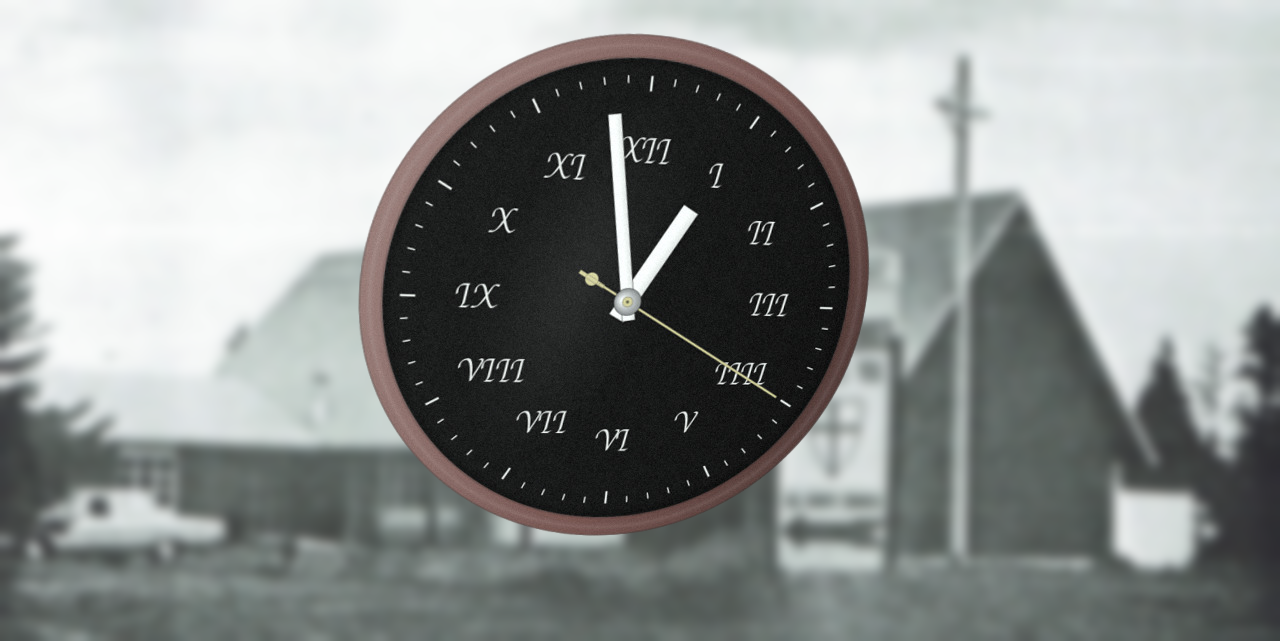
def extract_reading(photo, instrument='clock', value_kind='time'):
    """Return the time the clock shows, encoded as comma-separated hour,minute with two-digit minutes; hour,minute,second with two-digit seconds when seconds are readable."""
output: 12,58,20
